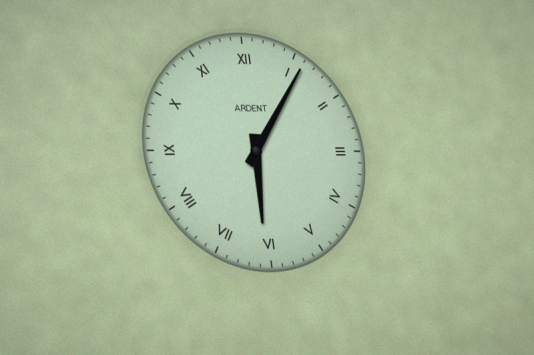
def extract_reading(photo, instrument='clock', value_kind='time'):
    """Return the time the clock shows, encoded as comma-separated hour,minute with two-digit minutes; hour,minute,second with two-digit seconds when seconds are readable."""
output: 6,06
